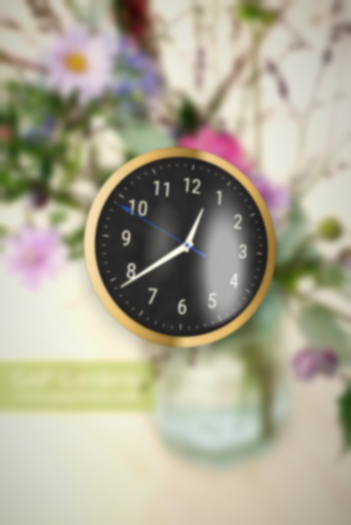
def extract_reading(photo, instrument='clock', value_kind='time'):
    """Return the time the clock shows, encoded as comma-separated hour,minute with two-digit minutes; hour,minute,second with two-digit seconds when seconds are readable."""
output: 12,38,49
